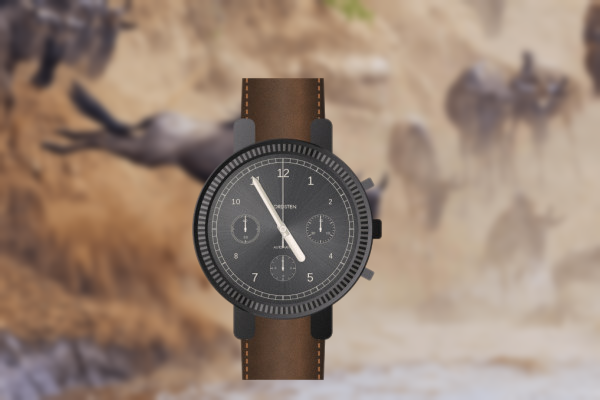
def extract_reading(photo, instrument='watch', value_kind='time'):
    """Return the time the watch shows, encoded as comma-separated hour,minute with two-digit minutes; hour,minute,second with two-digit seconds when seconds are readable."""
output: 4,55
